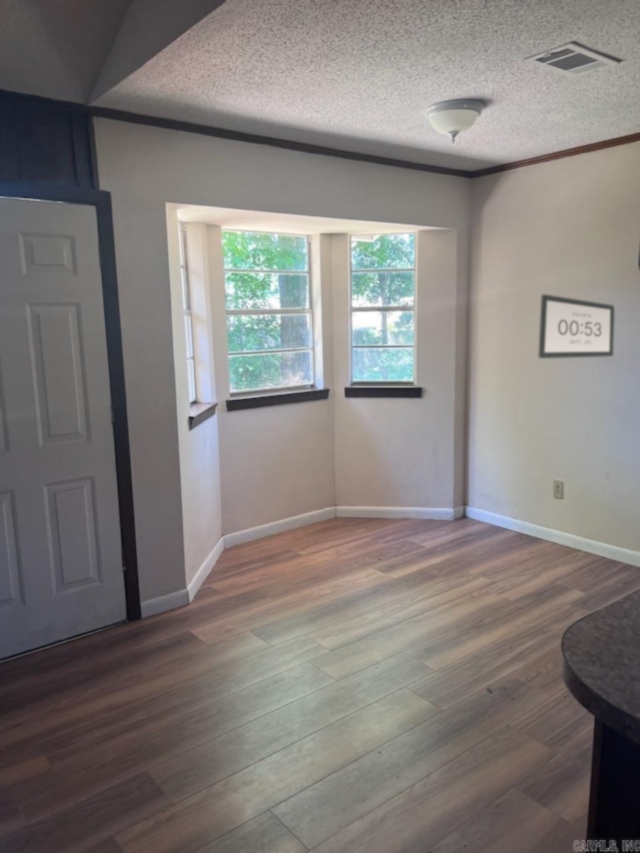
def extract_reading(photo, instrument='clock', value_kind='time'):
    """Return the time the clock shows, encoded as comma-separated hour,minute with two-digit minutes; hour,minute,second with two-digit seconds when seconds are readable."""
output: 0,53
